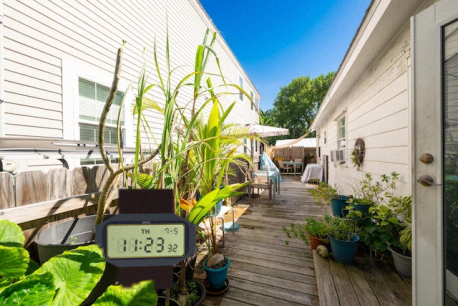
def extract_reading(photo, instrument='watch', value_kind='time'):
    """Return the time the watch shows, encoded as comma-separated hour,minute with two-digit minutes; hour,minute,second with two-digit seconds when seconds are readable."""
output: 11,23,32
